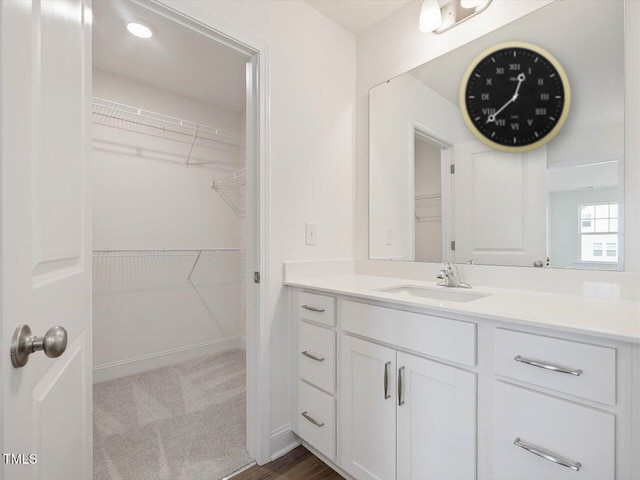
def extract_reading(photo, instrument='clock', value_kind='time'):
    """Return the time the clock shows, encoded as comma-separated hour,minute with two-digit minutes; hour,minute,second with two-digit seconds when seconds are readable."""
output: 12,38
